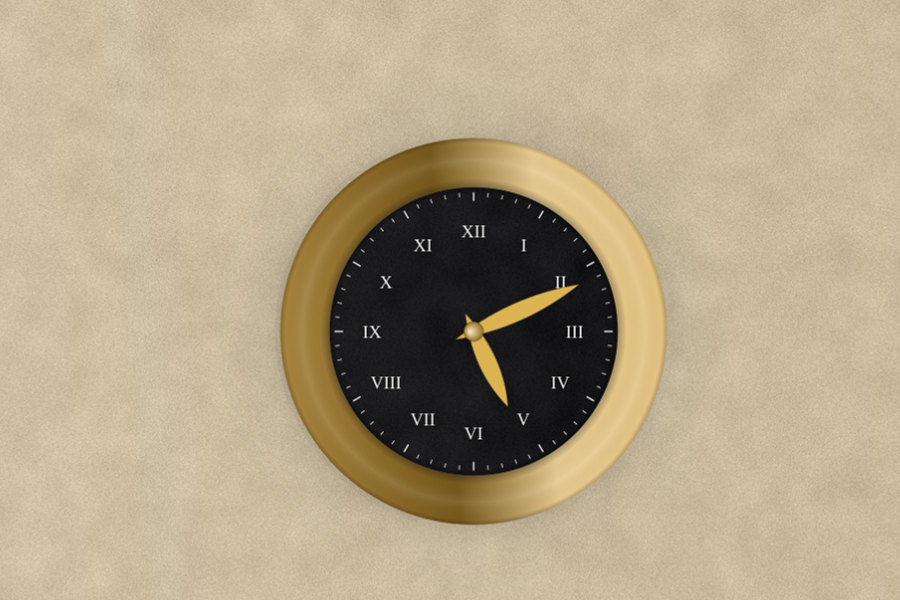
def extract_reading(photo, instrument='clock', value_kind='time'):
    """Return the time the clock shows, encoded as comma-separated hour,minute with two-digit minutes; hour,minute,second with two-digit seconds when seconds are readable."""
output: 5,11
